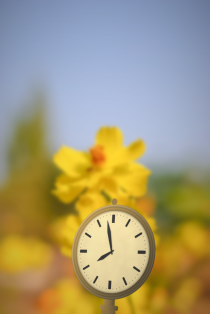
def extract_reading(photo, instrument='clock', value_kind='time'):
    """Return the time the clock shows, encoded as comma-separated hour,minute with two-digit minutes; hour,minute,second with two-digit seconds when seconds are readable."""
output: 7,58
